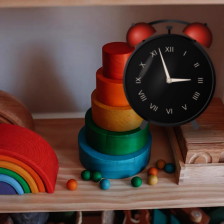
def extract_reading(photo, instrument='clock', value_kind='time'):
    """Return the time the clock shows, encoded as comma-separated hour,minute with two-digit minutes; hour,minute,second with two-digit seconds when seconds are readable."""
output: 2,57
